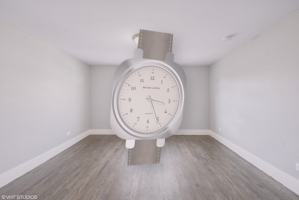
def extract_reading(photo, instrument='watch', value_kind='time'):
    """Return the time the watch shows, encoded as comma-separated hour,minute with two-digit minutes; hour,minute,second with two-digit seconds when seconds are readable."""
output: 3,26
